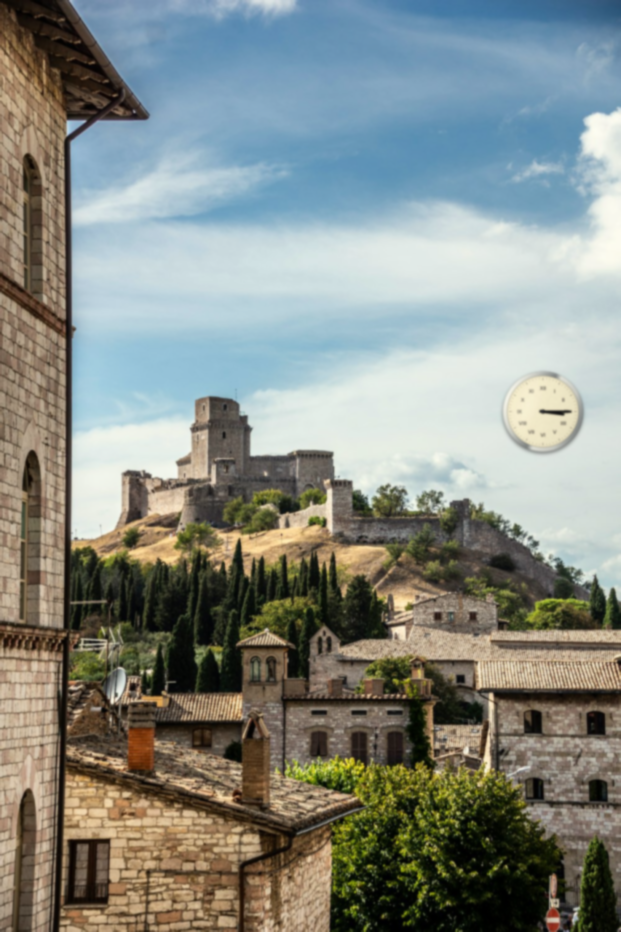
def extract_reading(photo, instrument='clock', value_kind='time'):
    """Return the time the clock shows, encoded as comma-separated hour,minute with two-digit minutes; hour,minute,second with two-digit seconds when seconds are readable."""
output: 3,15
